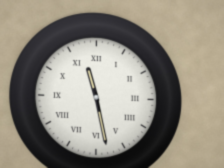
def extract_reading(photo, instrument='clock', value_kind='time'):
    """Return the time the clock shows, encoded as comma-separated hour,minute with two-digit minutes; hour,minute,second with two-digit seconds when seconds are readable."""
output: 11,28
